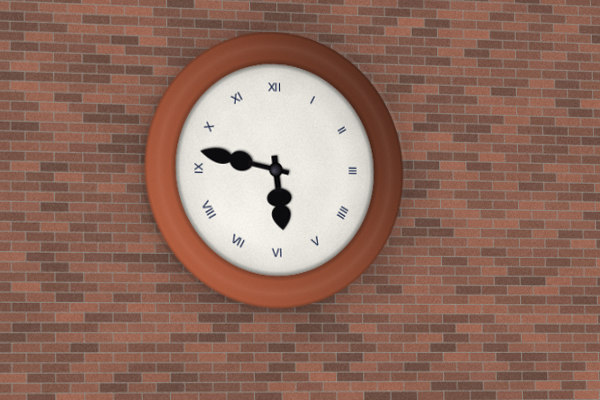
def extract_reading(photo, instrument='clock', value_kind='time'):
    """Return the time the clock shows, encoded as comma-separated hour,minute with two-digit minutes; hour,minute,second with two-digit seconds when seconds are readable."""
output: 5,47
